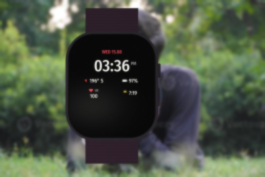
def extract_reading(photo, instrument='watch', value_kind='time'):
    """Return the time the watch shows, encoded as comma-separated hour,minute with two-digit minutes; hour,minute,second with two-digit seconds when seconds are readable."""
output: 3,36
